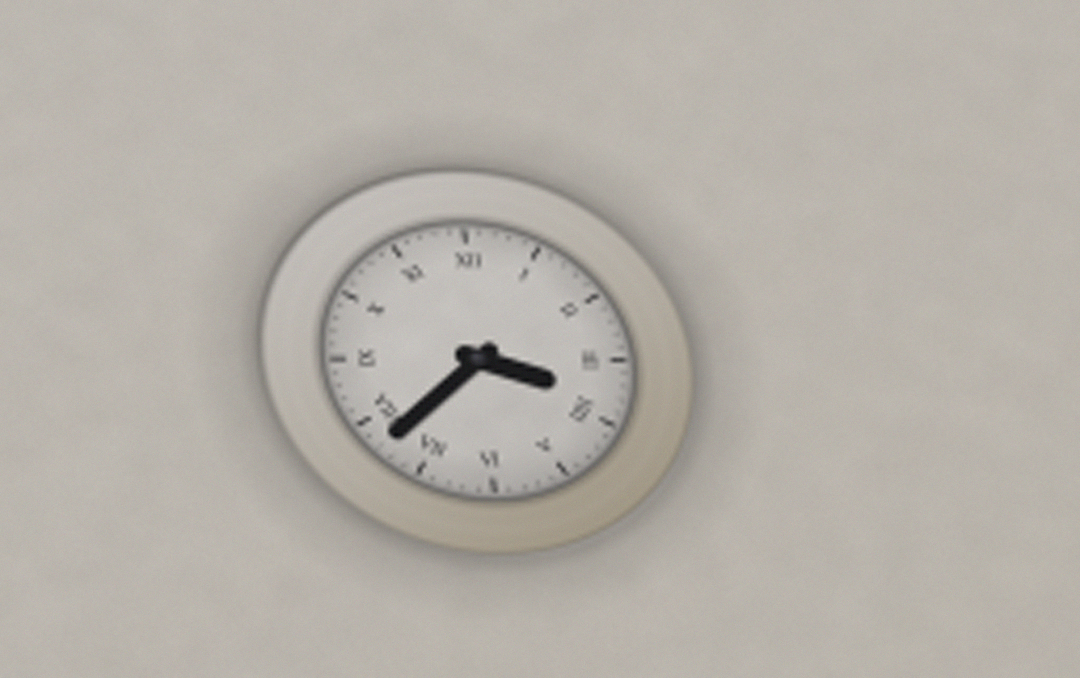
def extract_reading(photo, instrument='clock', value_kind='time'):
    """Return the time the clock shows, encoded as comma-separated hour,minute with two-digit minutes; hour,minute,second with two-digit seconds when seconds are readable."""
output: 3,38
